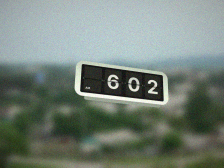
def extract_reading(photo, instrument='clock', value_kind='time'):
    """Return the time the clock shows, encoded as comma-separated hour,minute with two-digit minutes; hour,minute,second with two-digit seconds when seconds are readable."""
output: 6,02
